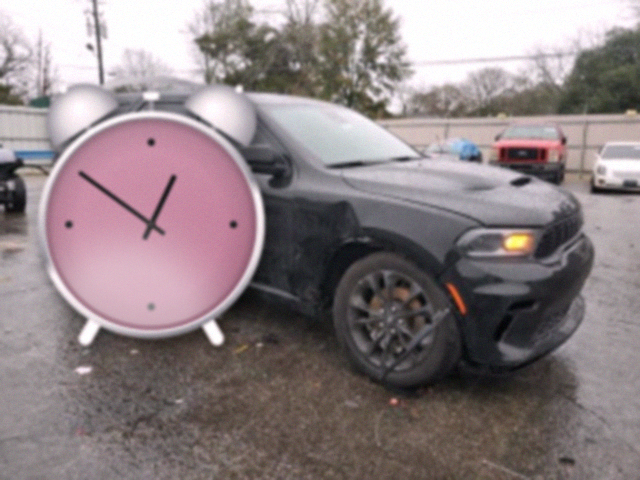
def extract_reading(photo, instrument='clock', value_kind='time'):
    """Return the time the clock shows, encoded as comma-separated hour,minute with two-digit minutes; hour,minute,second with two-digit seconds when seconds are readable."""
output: 12,51
